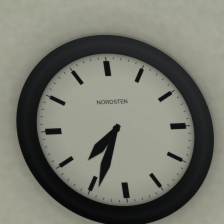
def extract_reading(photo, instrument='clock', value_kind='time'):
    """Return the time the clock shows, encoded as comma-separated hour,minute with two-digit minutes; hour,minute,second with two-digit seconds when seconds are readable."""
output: 7,34
